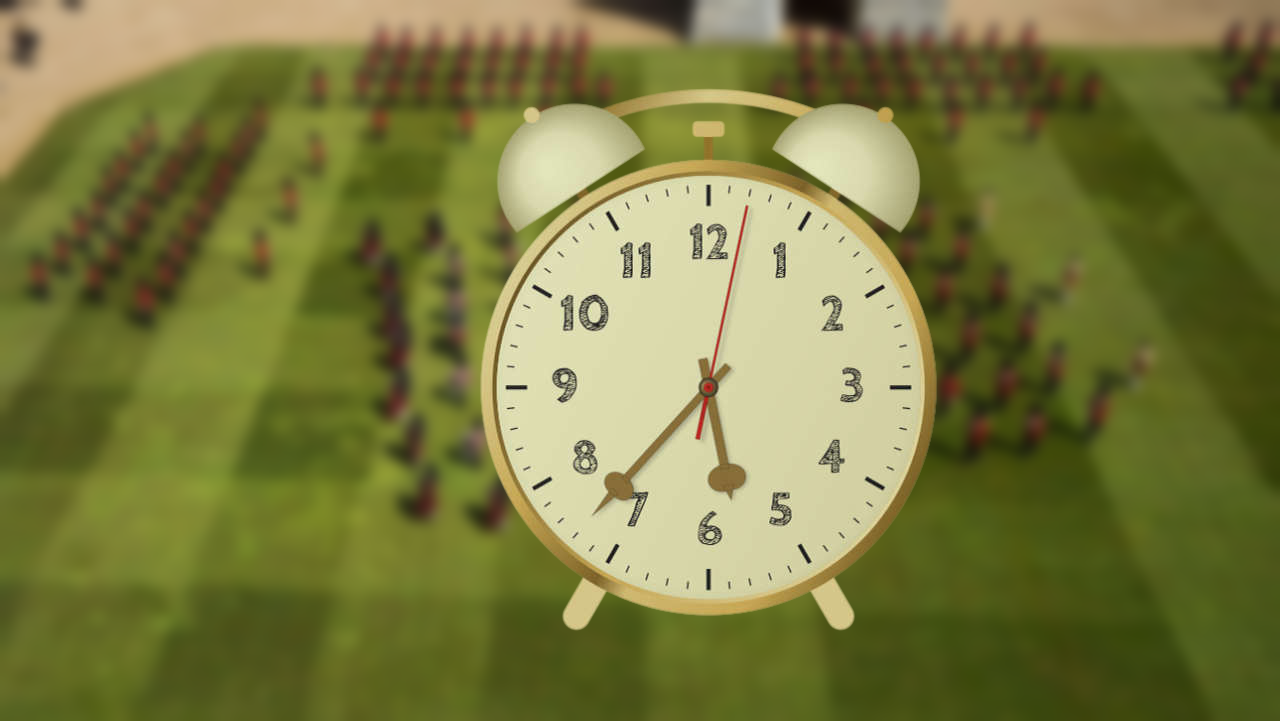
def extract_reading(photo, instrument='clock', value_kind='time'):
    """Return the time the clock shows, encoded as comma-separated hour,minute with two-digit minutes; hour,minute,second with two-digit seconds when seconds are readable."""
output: 5,37,02
